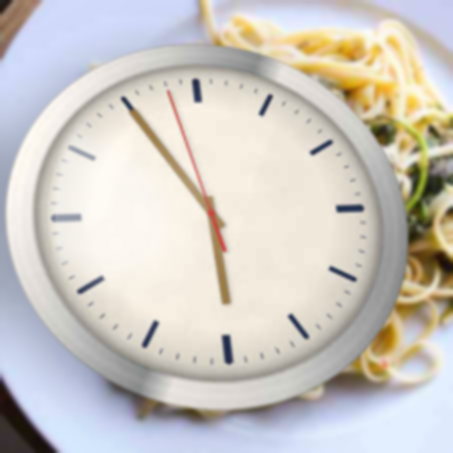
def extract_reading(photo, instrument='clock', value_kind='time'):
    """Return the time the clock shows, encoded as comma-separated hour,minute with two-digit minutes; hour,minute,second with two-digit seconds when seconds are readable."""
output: 5,54,58
